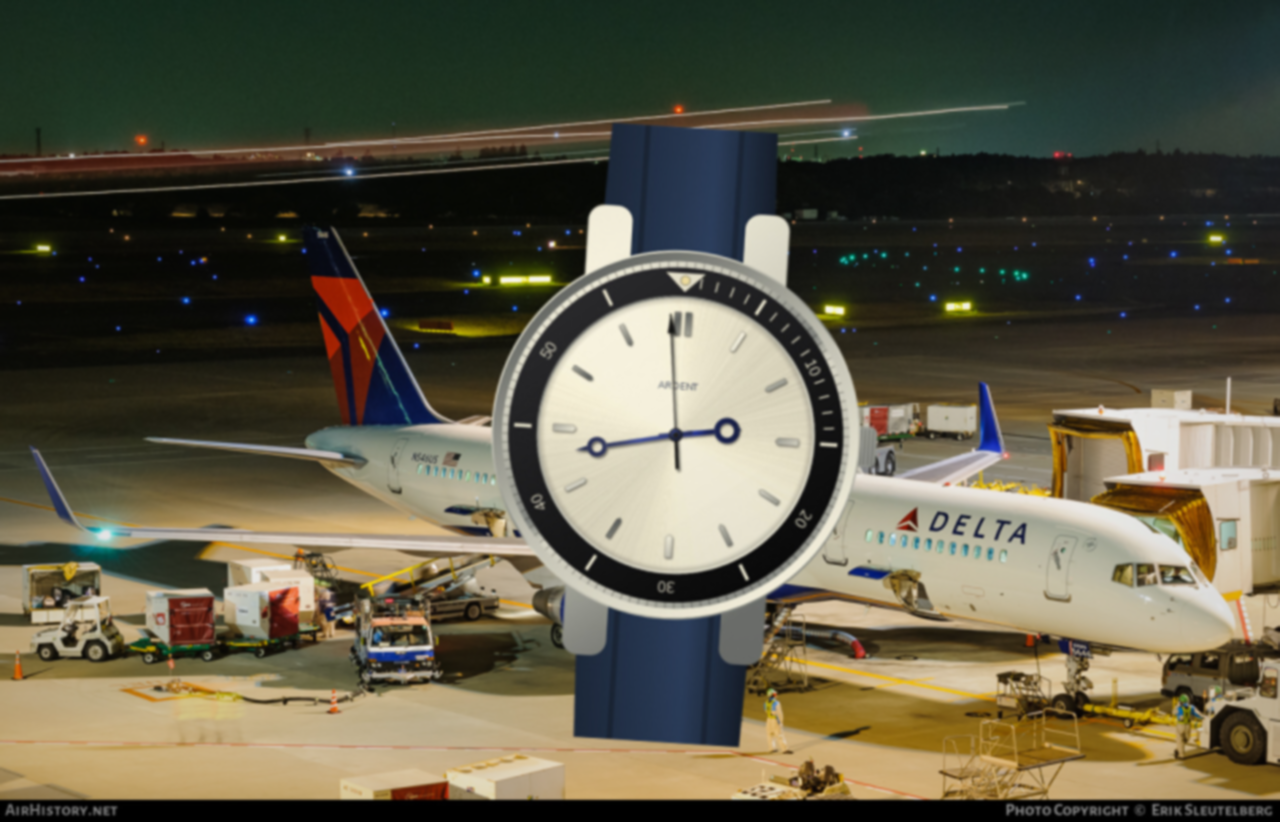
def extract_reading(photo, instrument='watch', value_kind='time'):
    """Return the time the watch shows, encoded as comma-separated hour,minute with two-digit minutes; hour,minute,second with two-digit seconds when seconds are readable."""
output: 2,42,59
